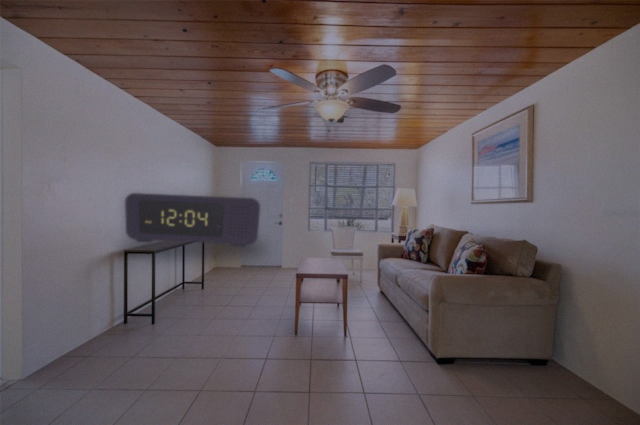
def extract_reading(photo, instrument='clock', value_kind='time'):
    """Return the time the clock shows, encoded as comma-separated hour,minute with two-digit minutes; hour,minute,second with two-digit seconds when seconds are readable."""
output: 12,04
